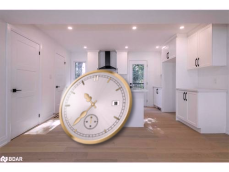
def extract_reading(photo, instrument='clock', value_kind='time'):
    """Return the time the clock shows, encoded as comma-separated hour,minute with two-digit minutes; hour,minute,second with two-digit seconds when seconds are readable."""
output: 10,37
